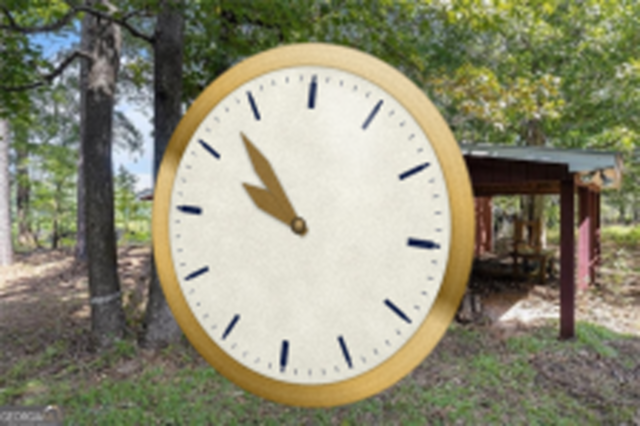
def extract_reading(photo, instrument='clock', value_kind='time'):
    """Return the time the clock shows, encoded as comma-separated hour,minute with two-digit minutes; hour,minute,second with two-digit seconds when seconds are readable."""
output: 9,53
